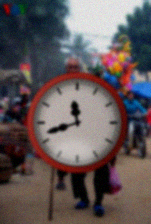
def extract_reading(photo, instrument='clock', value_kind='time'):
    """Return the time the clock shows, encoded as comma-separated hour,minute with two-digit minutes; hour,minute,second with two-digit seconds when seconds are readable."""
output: 11,42
